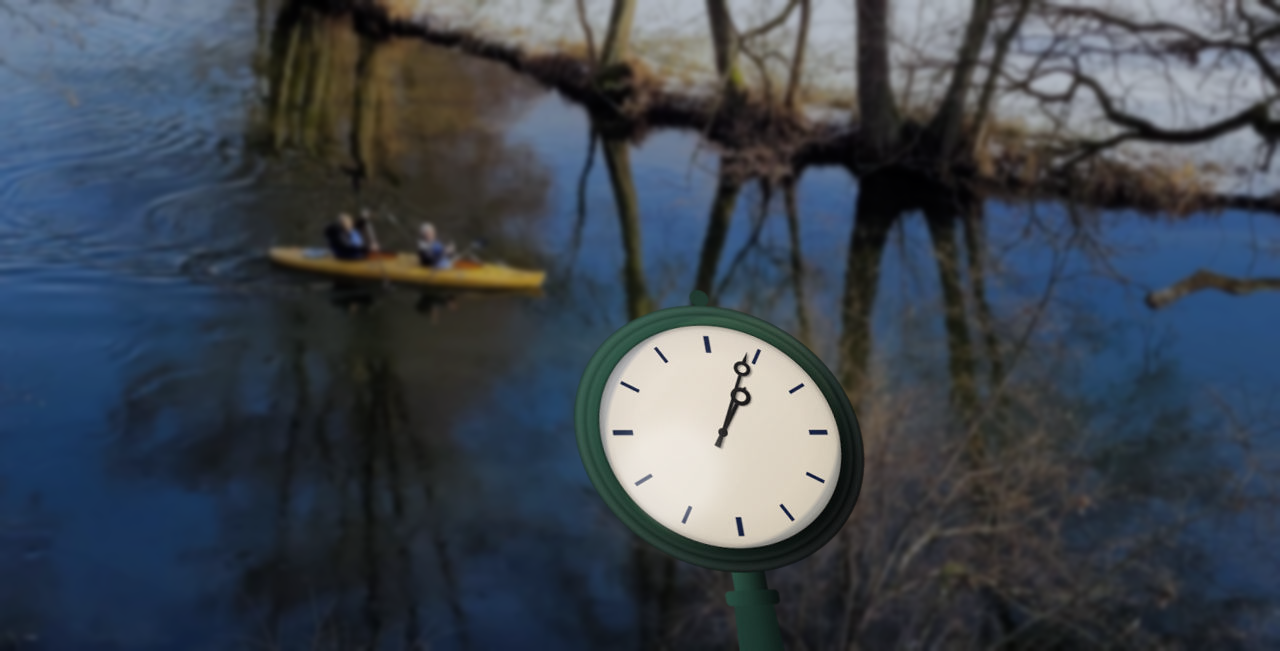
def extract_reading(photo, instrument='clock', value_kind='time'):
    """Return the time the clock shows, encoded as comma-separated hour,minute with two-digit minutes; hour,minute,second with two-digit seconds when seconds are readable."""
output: 1,04
